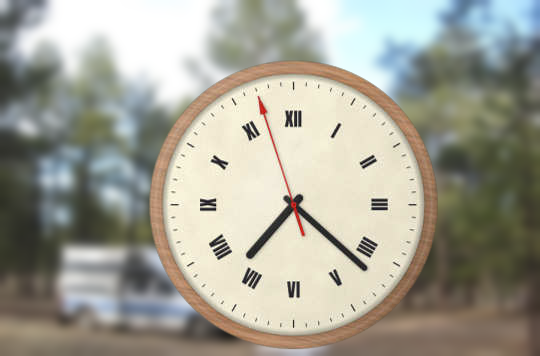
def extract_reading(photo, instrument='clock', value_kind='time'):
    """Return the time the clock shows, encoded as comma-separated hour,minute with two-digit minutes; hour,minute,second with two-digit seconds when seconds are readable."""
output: 7,21,57
